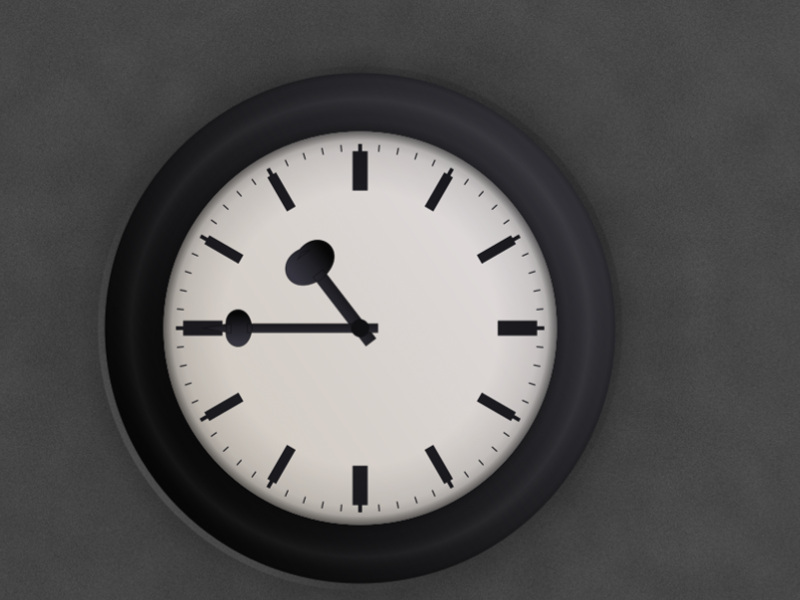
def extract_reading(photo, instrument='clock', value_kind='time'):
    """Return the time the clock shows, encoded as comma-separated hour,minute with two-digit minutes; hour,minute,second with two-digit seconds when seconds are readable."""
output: 10,45
